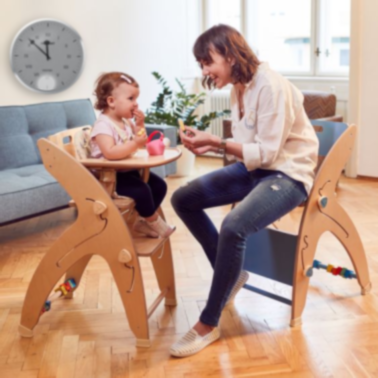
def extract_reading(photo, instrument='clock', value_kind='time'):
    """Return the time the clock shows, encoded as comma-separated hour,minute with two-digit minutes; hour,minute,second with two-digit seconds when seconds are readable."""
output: 11,52
